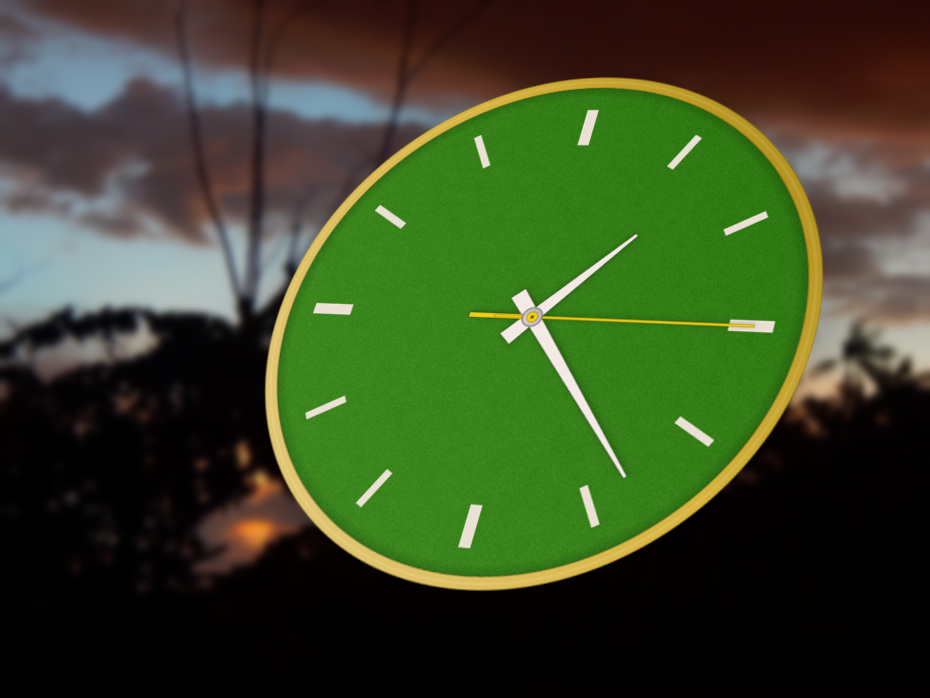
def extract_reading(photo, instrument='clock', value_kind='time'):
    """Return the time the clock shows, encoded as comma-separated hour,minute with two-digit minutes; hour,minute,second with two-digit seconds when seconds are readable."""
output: 1,23,15
